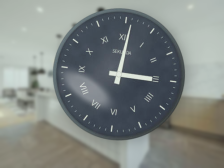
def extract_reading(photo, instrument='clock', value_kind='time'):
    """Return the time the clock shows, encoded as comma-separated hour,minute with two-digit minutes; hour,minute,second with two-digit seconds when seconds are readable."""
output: 3,01
